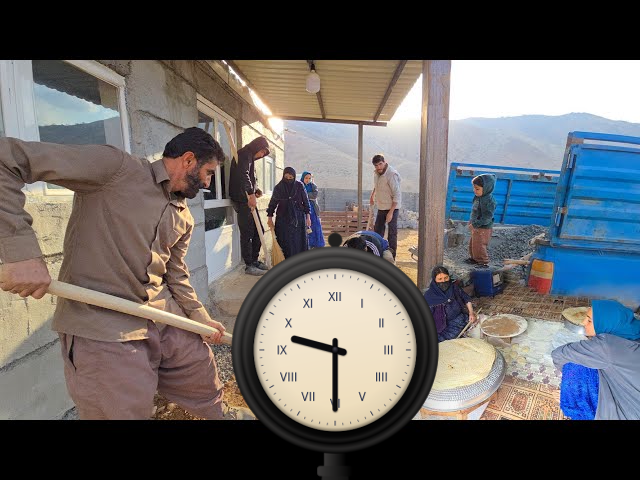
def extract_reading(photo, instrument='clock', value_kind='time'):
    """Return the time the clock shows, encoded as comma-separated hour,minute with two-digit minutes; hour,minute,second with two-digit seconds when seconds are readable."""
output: 9,30
